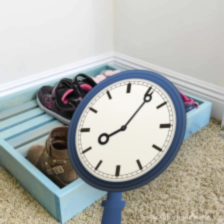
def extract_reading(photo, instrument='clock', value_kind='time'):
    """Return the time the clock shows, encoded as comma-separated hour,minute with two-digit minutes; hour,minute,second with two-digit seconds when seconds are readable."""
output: 8,06
